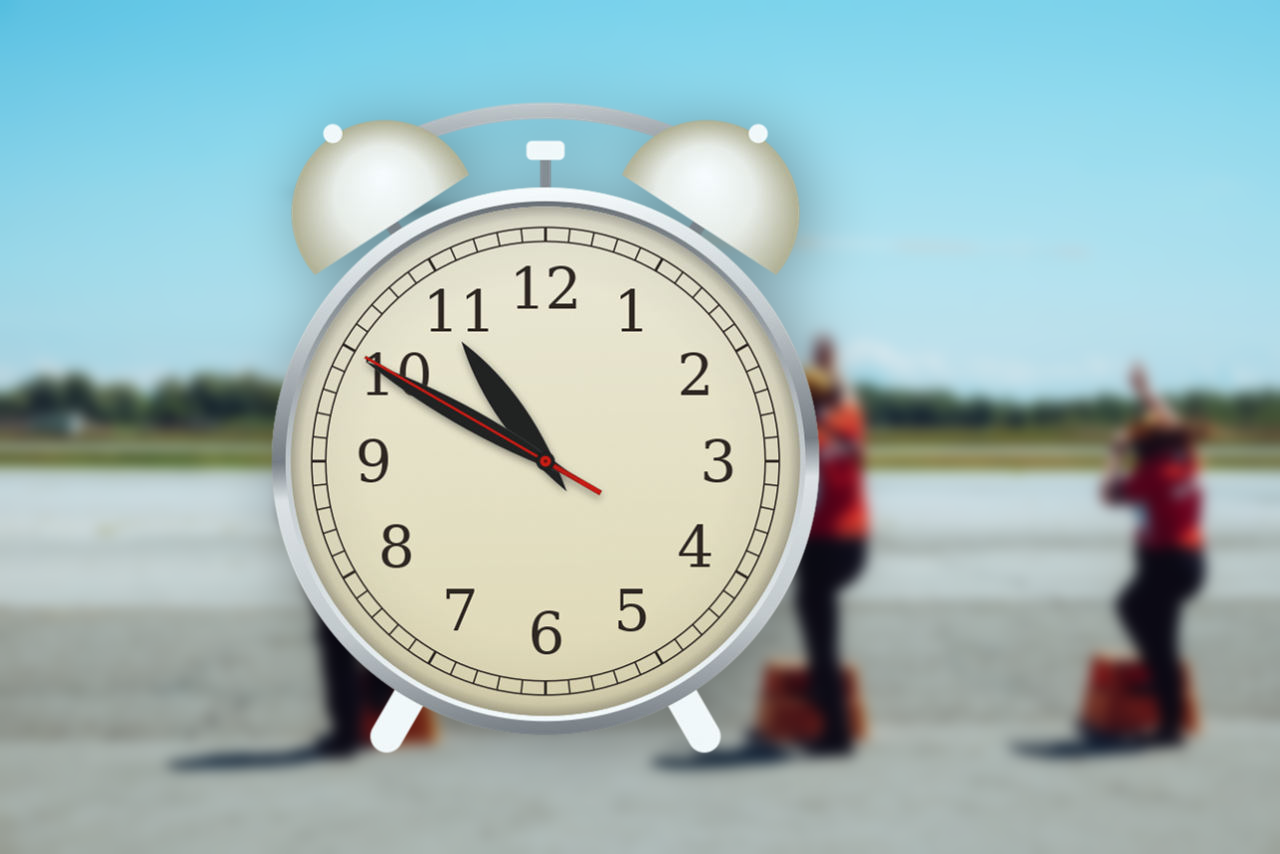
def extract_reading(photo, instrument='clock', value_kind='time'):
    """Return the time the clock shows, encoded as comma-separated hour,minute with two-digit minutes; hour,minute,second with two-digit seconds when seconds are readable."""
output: 10,49,50
